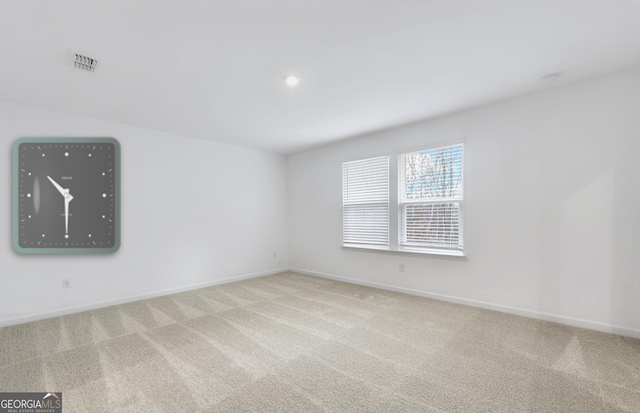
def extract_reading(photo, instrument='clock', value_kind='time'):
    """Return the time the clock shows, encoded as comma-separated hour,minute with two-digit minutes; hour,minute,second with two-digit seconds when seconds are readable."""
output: 10,30
